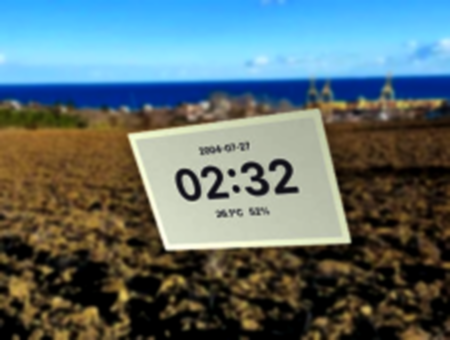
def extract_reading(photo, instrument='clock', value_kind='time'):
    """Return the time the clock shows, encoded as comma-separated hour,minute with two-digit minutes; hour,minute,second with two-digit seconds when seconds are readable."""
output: 2,32
